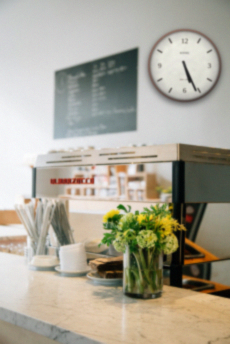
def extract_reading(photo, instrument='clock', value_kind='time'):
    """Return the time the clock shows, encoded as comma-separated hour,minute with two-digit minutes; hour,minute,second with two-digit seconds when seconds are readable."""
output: 5,26
